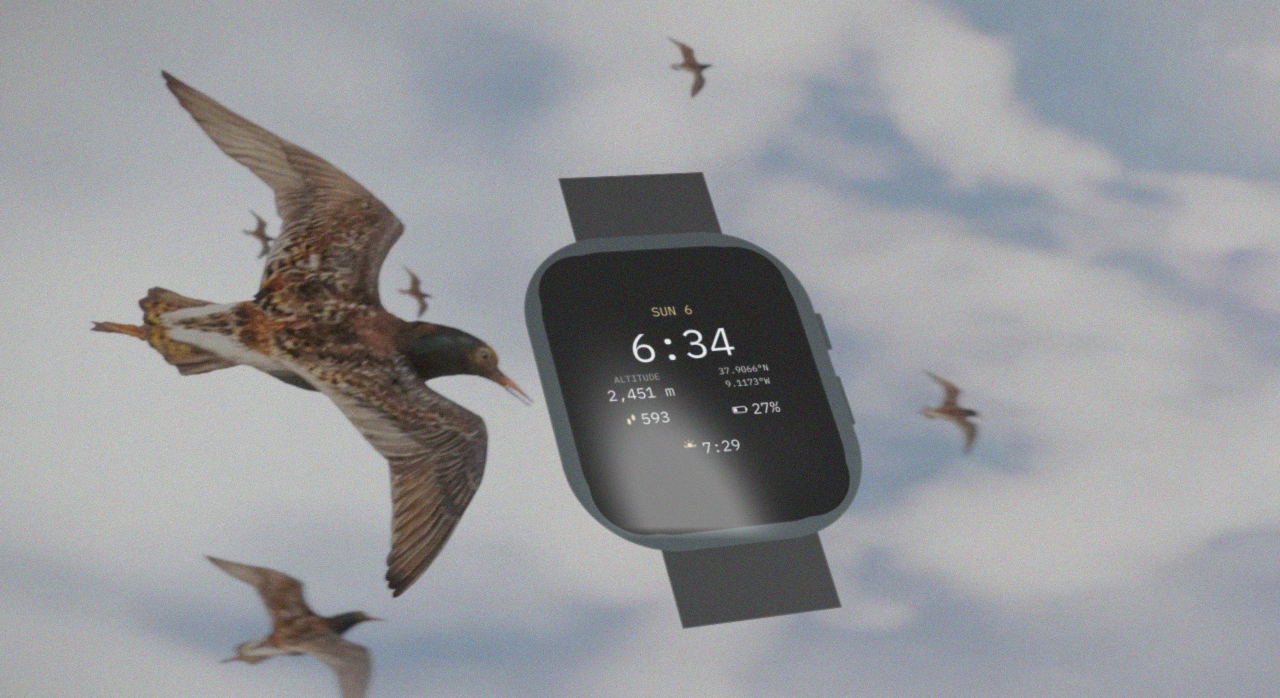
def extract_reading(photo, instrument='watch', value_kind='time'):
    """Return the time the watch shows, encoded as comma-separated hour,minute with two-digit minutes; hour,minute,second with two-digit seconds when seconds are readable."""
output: 6,34
